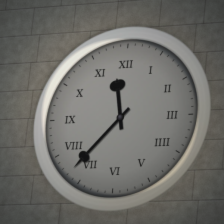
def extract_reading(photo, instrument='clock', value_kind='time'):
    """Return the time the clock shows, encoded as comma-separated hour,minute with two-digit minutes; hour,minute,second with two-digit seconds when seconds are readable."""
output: 11,37
